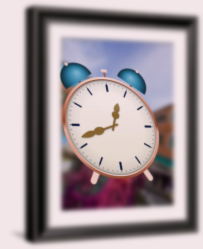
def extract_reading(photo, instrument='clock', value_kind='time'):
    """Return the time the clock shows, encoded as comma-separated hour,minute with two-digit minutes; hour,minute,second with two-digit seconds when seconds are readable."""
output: 12,42
